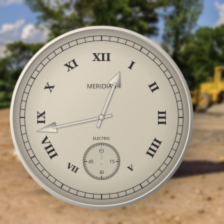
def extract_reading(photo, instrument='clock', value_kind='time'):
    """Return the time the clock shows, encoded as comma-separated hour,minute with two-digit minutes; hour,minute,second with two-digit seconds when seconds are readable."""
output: 12,43
